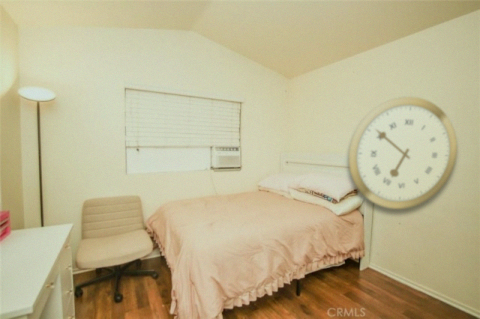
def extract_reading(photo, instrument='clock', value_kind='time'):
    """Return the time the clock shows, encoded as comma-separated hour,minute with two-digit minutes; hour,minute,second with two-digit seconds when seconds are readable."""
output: 6,51
